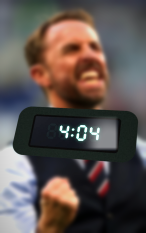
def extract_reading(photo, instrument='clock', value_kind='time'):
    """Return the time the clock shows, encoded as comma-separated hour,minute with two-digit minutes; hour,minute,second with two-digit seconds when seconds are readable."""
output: 4,04
